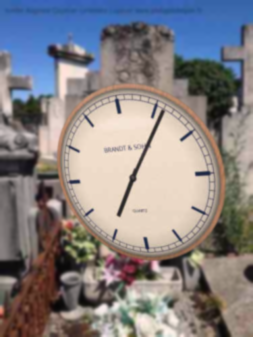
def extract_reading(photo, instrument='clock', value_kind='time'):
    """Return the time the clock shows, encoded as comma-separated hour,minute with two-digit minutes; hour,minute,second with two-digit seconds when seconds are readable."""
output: 7,06
